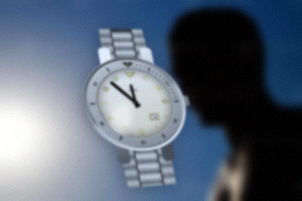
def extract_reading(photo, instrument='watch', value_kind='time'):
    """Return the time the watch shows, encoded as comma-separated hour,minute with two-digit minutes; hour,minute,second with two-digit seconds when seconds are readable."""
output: 11,53
